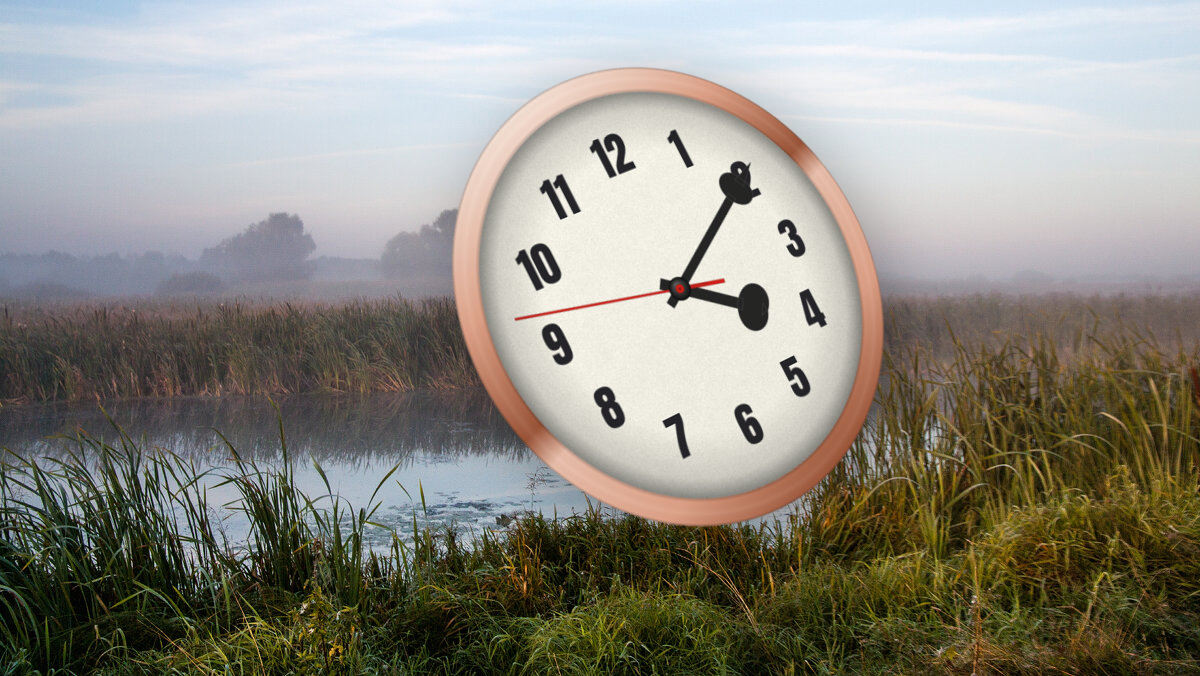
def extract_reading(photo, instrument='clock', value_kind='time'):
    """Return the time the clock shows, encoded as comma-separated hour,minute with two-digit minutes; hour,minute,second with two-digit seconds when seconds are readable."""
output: 4,09,47
